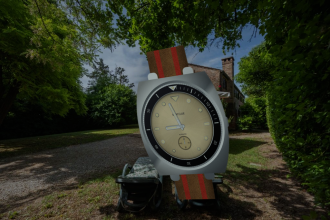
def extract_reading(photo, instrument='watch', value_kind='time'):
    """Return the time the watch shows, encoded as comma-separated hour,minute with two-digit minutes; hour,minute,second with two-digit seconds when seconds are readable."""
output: 8,57
